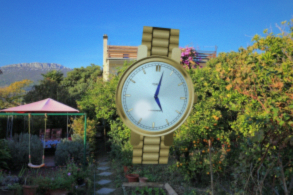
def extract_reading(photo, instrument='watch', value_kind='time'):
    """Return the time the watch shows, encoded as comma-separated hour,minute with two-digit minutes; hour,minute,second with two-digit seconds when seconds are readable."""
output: 5,02
